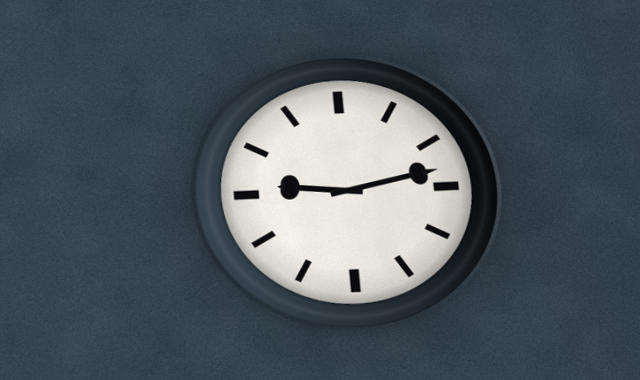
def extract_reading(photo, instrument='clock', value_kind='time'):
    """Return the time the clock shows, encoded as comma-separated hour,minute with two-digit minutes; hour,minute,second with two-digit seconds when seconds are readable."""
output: 9,13
